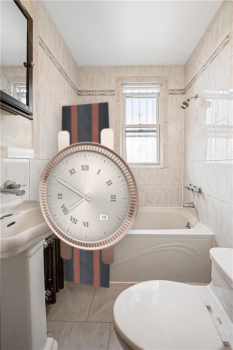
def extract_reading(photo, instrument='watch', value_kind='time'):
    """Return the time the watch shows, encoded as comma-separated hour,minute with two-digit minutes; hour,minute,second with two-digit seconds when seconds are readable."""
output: 7,50
